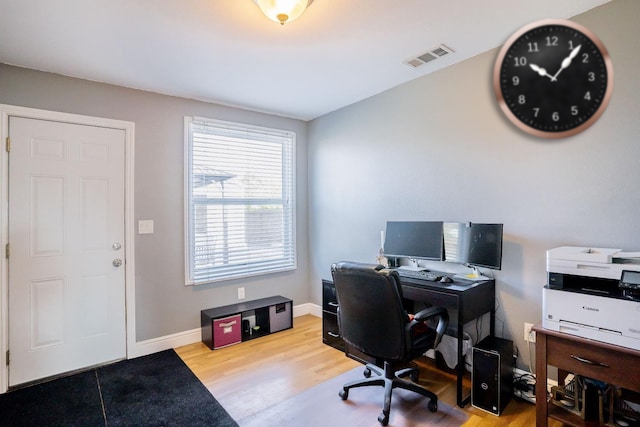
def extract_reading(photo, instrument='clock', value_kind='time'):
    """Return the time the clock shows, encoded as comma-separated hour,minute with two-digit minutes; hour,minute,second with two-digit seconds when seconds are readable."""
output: 10,07
